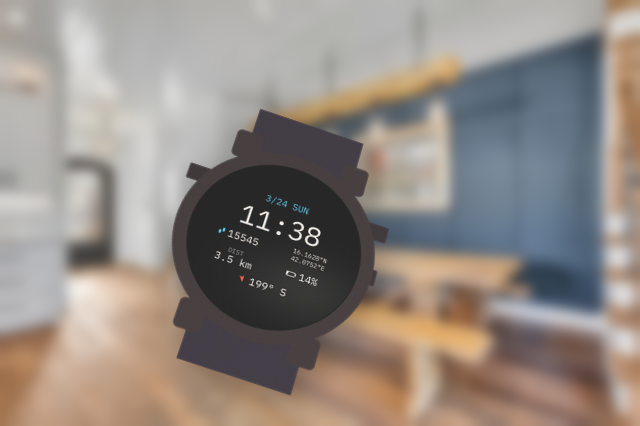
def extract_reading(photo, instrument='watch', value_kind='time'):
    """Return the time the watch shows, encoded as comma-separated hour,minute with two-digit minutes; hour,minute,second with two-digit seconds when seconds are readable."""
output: 11,38
